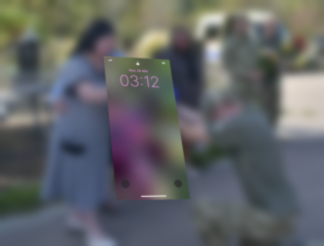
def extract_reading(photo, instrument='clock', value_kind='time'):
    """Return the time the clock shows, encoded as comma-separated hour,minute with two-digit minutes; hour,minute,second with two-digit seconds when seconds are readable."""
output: 3,12
